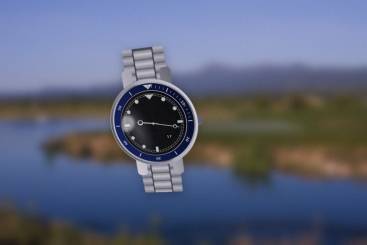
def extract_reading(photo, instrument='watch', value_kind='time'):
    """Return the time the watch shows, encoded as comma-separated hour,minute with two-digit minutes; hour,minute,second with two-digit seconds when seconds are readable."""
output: 9,17
